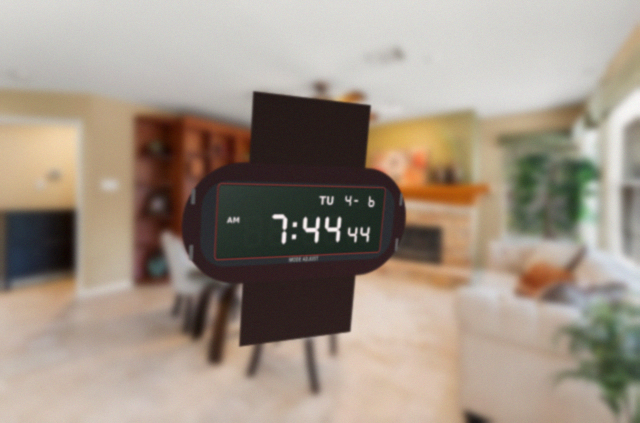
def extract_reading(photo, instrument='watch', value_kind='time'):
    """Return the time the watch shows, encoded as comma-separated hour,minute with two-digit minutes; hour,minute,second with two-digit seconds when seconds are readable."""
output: 7,44,44
